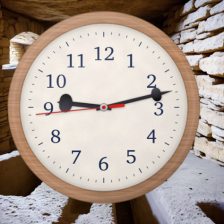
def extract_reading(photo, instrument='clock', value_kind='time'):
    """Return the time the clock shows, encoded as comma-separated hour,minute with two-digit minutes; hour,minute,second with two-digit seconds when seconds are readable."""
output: 9,12,44
